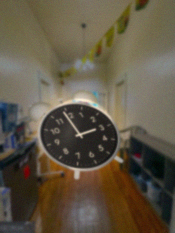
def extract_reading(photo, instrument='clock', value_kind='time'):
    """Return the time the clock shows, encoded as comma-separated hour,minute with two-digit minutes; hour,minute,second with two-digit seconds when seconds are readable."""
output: 2,59
